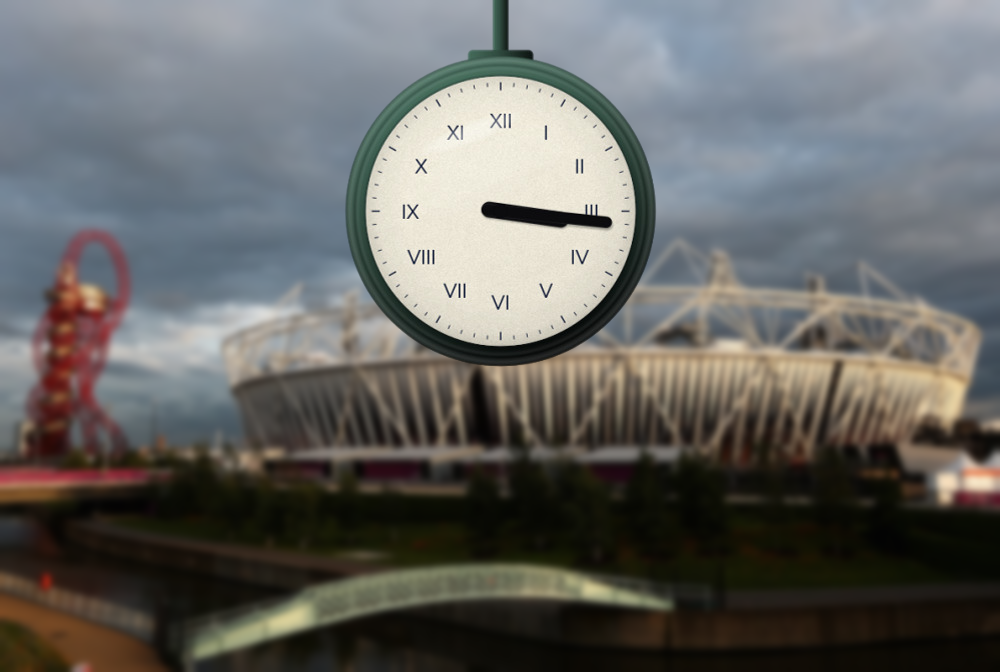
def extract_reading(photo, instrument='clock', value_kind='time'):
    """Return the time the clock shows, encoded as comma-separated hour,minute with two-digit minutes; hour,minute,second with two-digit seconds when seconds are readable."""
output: 3,16
